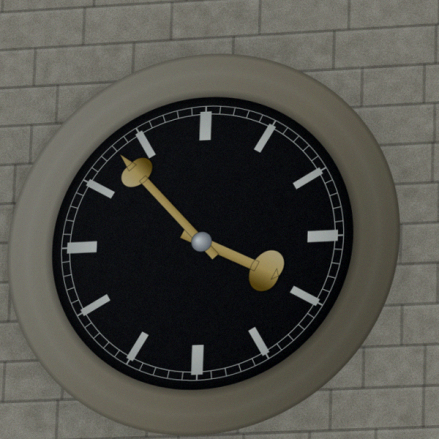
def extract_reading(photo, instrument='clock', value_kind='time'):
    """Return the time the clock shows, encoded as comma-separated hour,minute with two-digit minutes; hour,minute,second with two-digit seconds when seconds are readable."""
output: 3,53
